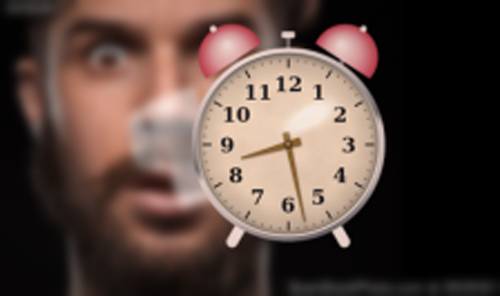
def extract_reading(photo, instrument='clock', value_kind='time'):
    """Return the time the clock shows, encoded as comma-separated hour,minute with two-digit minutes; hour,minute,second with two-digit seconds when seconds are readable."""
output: 8,28
